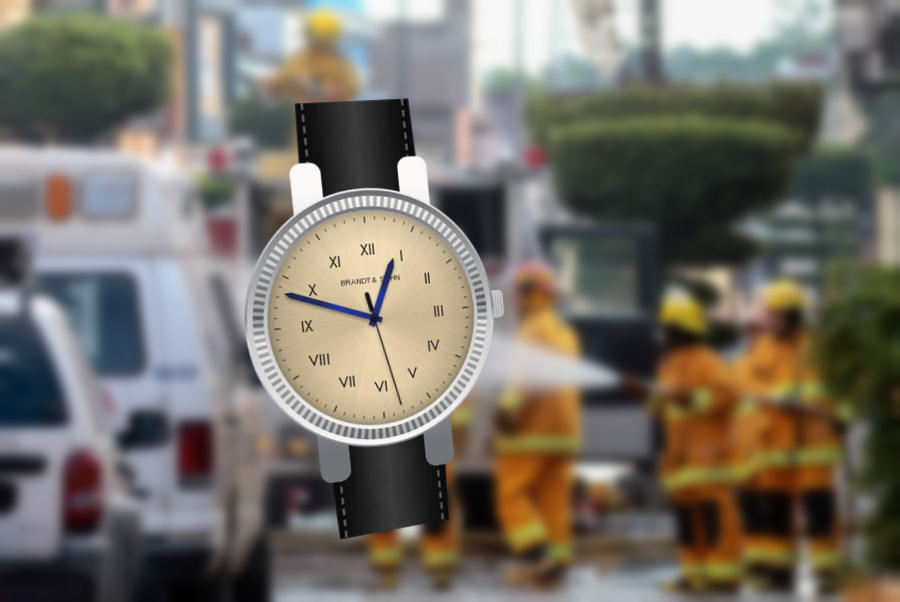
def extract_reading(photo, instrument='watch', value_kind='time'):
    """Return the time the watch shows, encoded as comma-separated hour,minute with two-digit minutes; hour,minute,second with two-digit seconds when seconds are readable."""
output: 12,48,28
